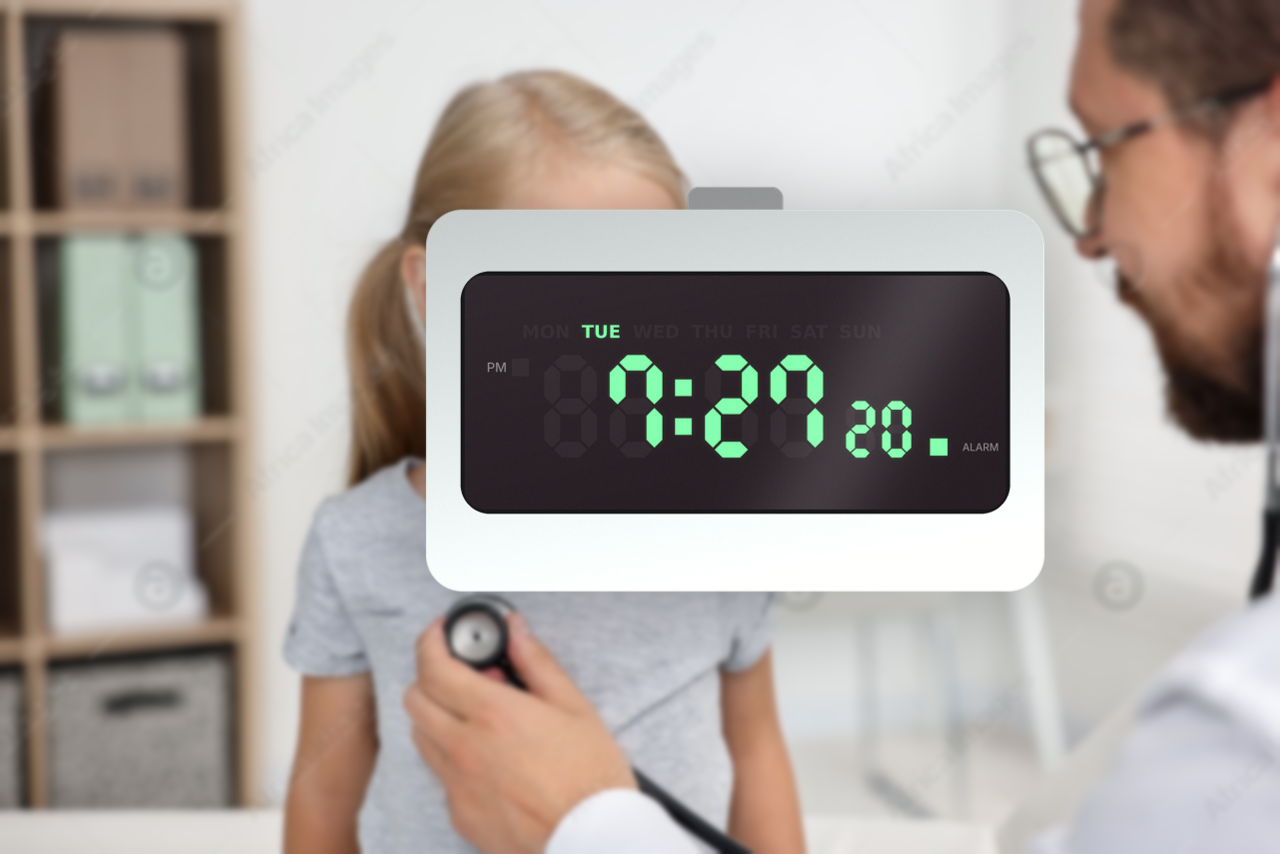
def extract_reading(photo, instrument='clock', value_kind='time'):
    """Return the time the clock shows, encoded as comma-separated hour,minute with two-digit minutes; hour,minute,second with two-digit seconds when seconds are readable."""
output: 7,27,20
